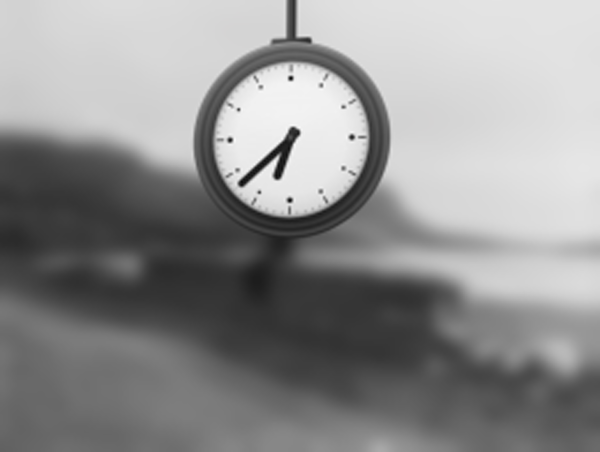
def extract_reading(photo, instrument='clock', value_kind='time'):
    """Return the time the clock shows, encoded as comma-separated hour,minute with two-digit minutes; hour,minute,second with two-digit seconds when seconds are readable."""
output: 6,38
